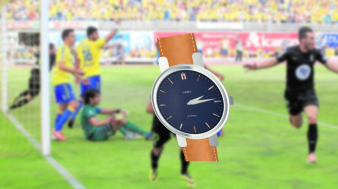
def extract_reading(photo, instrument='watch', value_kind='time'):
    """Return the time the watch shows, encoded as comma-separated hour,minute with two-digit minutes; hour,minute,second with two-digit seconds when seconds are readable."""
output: 2,14
